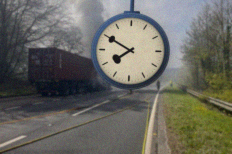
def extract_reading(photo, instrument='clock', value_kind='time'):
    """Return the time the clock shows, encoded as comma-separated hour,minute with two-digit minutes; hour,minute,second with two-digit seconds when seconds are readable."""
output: 7,50
